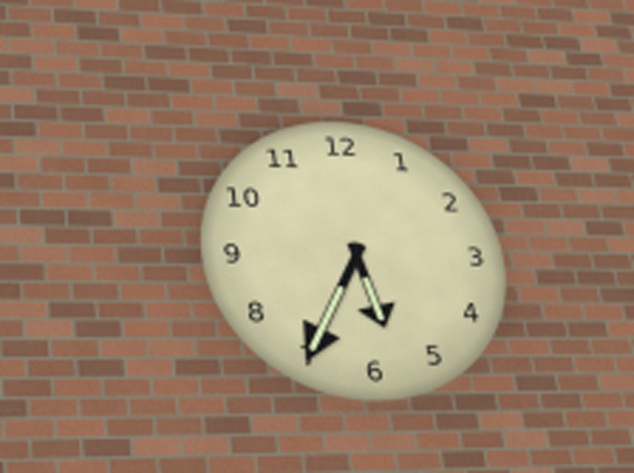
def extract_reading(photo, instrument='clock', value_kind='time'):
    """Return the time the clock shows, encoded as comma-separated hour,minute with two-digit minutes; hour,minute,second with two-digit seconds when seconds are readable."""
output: 5,35
